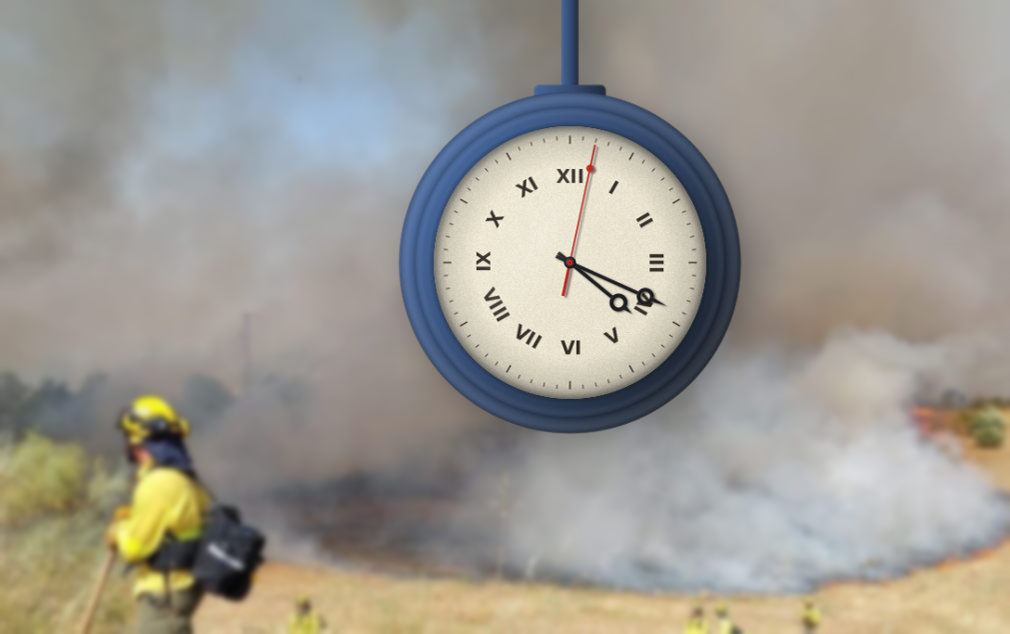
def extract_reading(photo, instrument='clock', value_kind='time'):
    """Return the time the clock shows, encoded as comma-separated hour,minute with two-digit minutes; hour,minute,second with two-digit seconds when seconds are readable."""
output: 4,19,02
